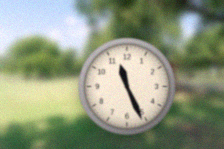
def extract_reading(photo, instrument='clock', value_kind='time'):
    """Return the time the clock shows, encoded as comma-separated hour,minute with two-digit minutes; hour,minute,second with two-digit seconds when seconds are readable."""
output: 11,26
